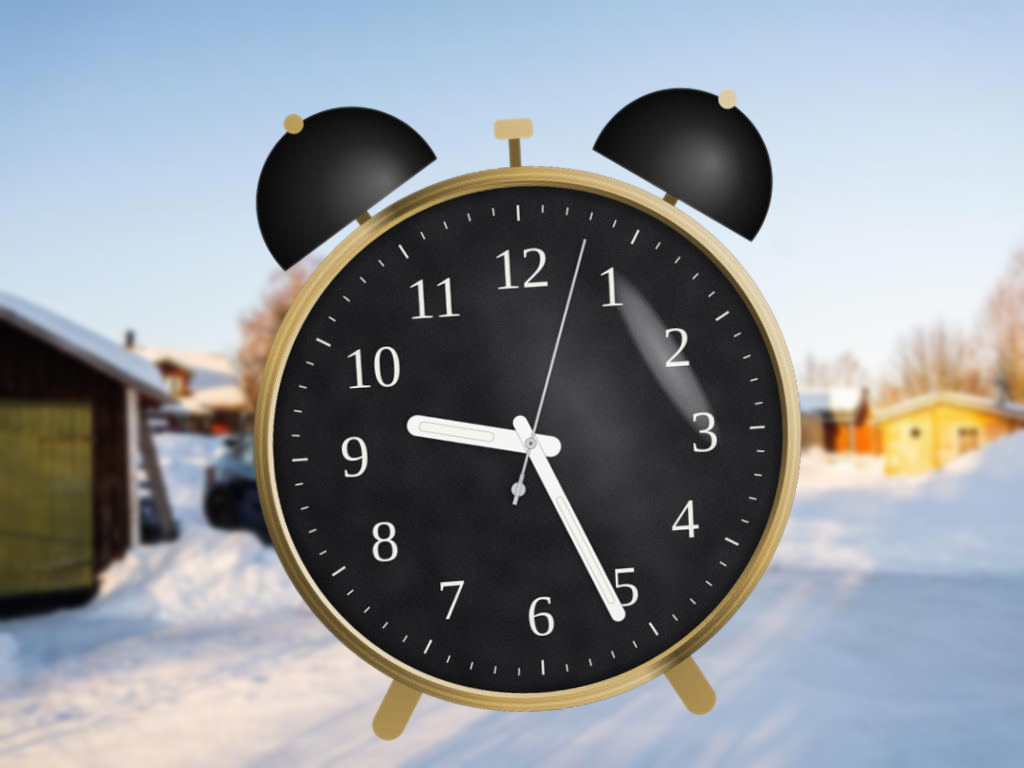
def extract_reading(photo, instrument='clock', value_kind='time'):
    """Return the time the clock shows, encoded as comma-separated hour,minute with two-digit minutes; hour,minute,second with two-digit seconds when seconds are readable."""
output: 9,26,03
